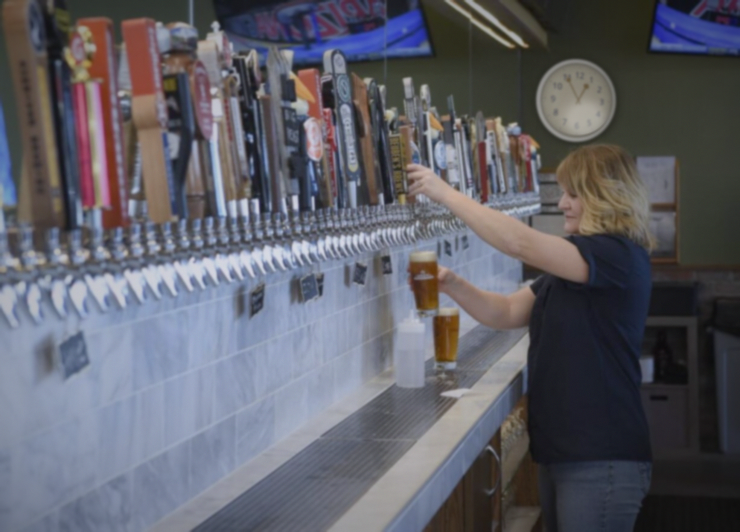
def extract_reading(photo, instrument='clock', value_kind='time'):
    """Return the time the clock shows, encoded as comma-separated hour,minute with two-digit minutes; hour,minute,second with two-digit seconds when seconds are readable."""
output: 12,55
